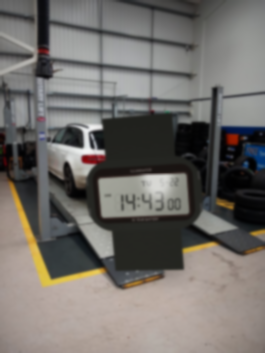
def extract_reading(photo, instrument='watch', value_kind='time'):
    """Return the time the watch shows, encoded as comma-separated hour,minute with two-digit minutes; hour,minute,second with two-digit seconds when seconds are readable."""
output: 14,43
